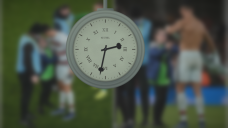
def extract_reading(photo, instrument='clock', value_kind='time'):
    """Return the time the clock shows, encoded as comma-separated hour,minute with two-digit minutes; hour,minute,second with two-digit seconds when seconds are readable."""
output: 2,32
